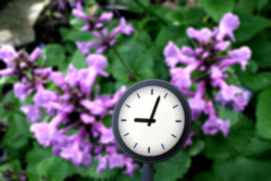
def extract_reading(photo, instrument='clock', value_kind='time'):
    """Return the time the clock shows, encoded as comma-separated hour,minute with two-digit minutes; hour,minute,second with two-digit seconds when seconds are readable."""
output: 9,03
